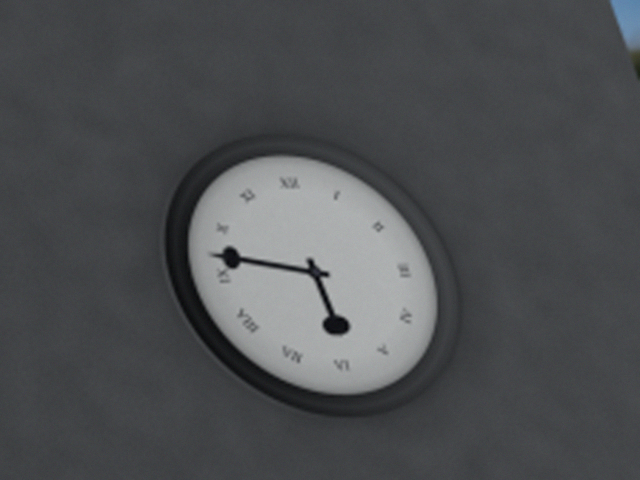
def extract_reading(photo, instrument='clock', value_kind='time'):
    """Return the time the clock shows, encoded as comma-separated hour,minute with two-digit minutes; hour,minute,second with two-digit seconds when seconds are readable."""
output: 5,47
